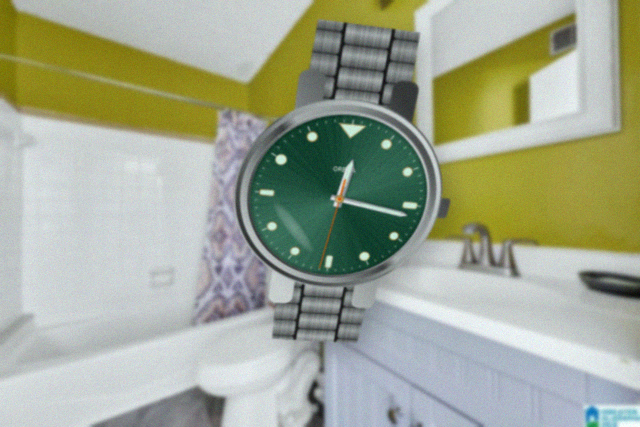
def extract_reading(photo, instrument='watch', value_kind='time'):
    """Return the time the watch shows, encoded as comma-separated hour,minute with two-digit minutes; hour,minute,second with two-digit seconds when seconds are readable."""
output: 12,16,31
